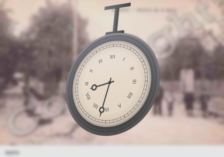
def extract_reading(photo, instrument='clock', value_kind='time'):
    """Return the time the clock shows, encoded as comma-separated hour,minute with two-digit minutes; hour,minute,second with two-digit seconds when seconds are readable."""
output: 8,32
